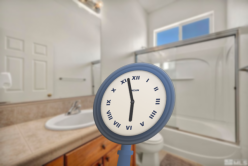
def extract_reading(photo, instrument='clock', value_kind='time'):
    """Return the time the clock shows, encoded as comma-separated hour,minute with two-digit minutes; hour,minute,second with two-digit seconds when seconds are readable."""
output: 5,57
